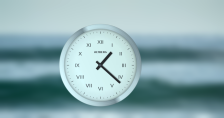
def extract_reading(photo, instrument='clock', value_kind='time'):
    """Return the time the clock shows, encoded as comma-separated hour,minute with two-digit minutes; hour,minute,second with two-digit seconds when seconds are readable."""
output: 1,22
